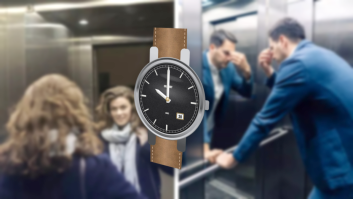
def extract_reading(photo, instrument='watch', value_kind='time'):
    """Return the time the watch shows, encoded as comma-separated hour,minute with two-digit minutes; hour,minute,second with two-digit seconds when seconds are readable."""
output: 10,00
